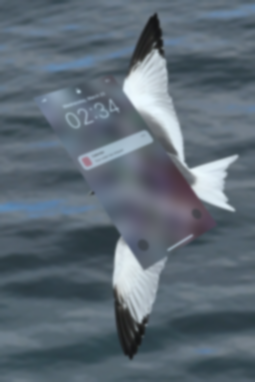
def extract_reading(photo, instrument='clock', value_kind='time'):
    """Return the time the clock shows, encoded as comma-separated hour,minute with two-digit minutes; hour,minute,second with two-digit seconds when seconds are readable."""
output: 2,34
